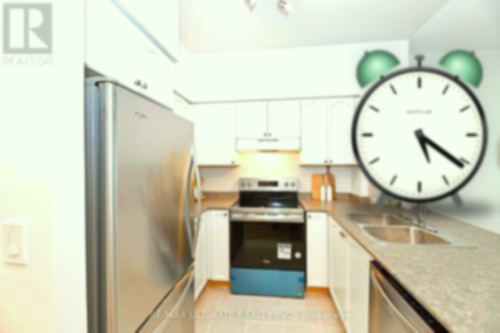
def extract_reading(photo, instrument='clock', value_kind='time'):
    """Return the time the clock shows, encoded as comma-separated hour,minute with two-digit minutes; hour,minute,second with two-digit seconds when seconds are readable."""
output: 5,21
